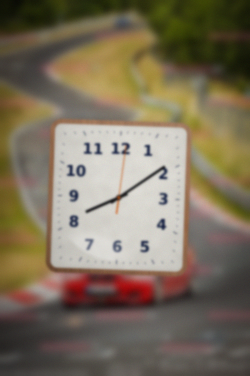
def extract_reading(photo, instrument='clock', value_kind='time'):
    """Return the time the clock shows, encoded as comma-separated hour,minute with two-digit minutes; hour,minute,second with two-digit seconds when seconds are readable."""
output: 8,09,01
